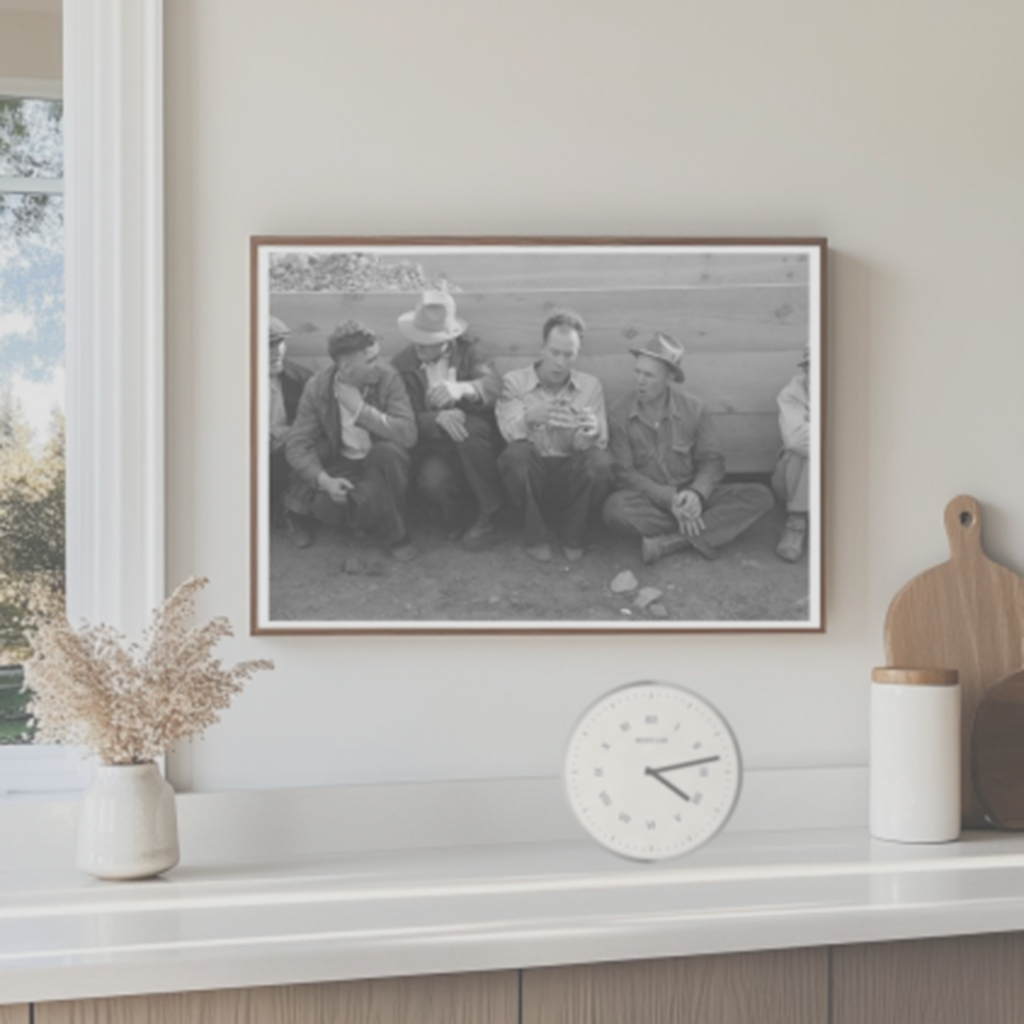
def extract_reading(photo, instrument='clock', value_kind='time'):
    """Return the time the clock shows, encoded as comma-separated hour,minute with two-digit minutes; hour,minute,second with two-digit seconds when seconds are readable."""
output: 4,13
